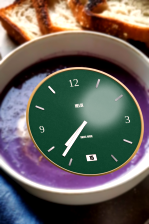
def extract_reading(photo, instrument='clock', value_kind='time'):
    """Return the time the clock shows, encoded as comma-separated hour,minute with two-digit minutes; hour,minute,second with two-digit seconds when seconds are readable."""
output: 7,37
